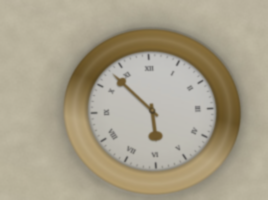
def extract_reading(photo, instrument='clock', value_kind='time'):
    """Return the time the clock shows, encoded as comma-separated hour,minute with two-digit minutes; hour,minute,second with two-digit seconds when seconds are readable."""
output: 5,53
